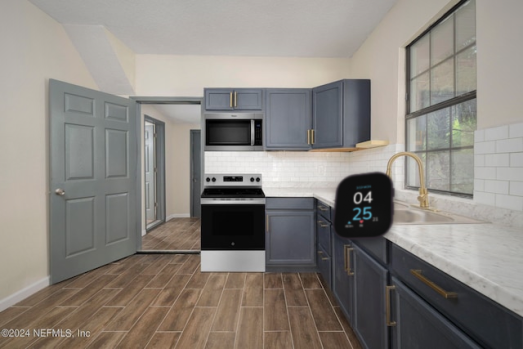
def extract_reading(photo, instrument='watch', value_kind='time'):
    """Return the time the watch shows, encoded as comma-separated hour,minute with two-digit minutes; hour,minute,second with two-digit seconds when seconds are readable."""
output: 4,25
